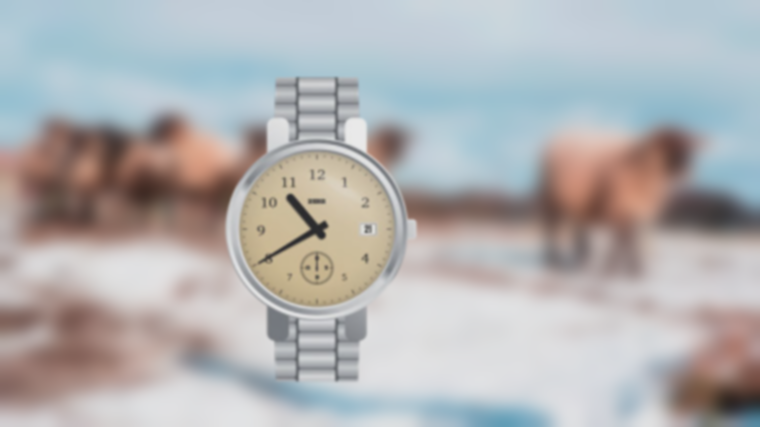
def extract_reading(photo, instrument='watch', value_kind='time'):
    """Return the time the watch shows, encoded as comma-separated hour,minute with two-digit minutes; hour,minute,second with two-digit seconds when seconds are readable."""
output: 10,40
